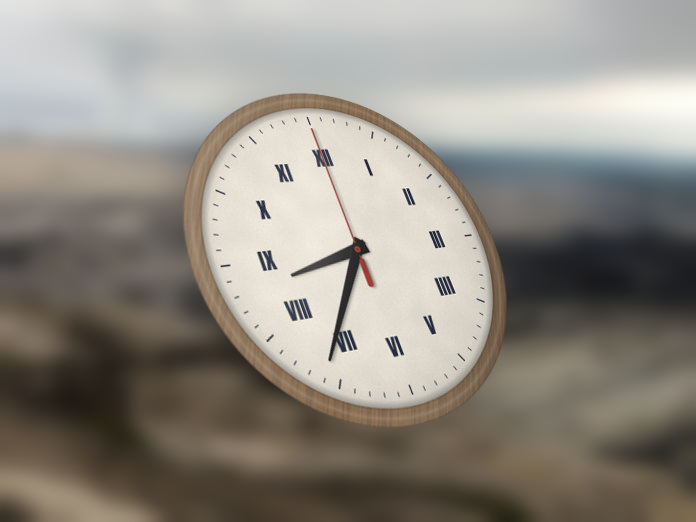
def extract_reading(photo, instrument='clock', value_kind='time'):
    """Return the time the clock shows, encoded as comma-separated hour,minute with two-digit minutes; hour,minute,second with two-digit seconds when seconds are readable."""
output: 8,36,00
